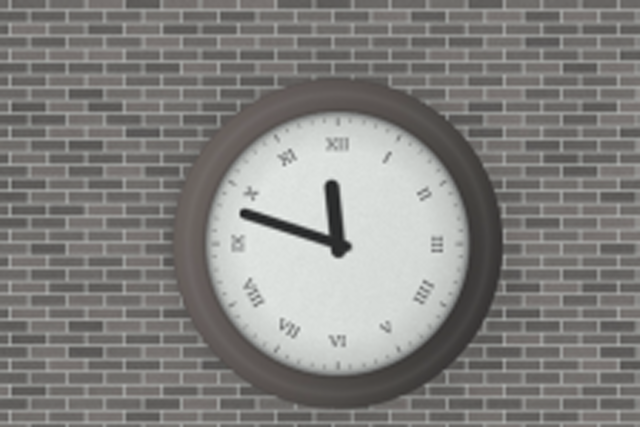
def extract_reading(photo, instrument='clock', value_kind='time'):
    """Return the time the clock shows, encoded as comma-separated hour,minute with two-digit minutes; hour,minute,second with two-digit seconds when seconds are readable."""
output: 11,48
